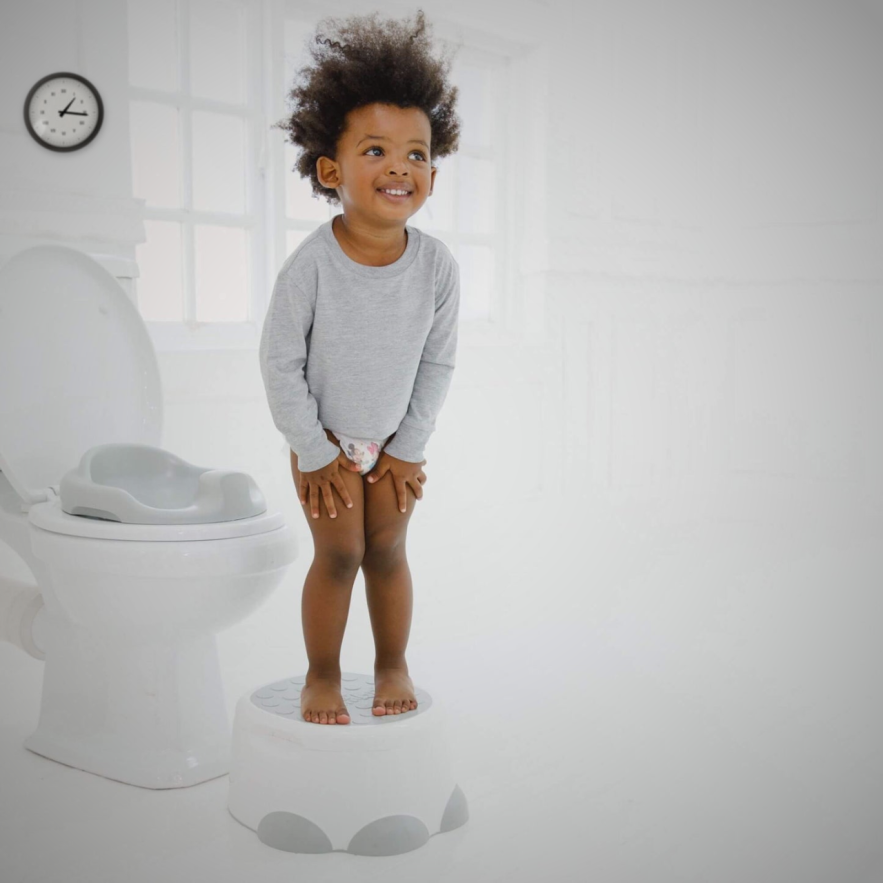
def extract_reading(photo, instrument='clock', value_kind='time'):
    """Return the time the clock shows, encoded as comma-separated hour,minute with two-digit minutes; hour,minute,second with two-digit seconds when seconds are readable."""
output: 1,16
